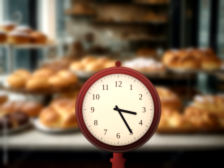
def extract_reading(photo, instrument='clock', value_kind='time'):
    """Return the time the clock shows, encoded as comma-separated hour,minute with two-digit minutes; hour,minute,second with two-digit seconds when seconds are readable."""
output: 3,25
